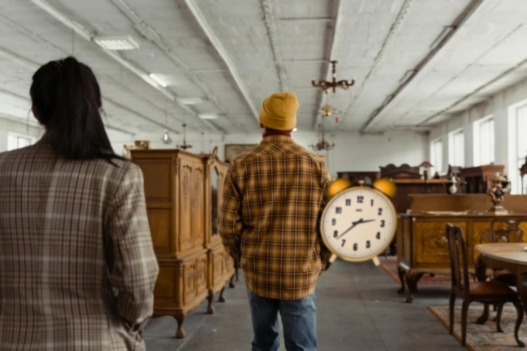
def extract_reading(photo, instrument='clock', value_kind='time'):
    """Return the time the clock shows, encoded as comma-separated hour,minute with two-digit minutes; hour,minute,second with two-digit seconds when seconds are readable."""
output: 2,38
